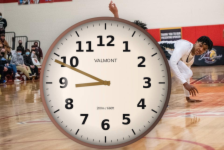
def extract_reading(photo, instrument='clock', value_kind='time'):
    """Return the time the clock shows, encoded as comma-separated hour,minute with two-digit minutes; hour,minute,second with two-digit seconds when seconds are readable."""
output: 8,49
